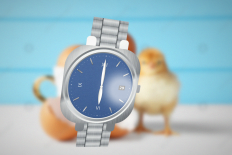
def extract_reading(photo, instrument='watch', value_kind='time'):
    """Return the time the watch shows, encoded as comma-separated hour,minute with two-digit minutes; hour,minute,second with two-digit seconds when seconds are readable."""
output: 6,00
